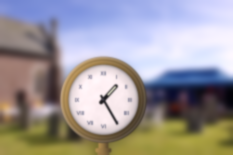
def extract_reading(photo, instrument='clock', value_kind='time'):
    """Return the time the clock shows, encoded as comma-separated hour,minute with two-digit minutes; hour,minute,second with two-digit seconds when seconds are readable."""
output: 1,25
